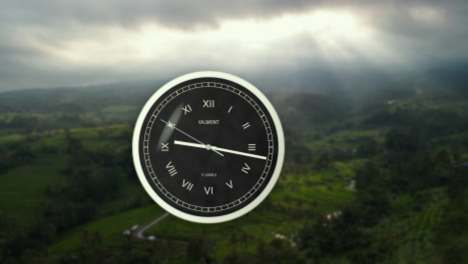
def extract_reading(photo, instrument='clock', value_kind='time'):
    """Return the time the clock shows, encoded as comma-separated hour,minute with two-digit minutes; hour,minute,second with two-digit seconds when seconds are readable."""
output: 9,16,50
